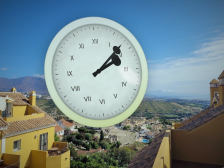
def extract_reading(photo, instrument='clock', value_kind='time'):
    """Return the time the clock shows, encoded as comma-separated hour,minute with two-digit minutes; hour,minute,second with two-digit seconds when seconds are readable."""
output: 2,08
